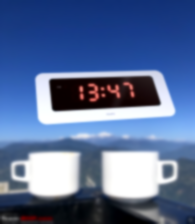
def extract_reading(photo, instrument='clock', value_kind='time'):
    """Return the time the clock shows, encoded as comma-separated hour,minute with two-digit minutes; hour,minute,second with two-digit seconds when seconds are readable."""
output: 13,47
